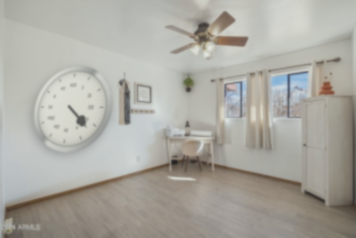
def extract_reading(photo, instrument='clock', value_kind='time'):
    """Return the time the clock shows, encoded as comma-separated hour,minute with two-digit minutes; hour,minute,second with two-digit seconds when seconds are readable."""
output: 4,22
